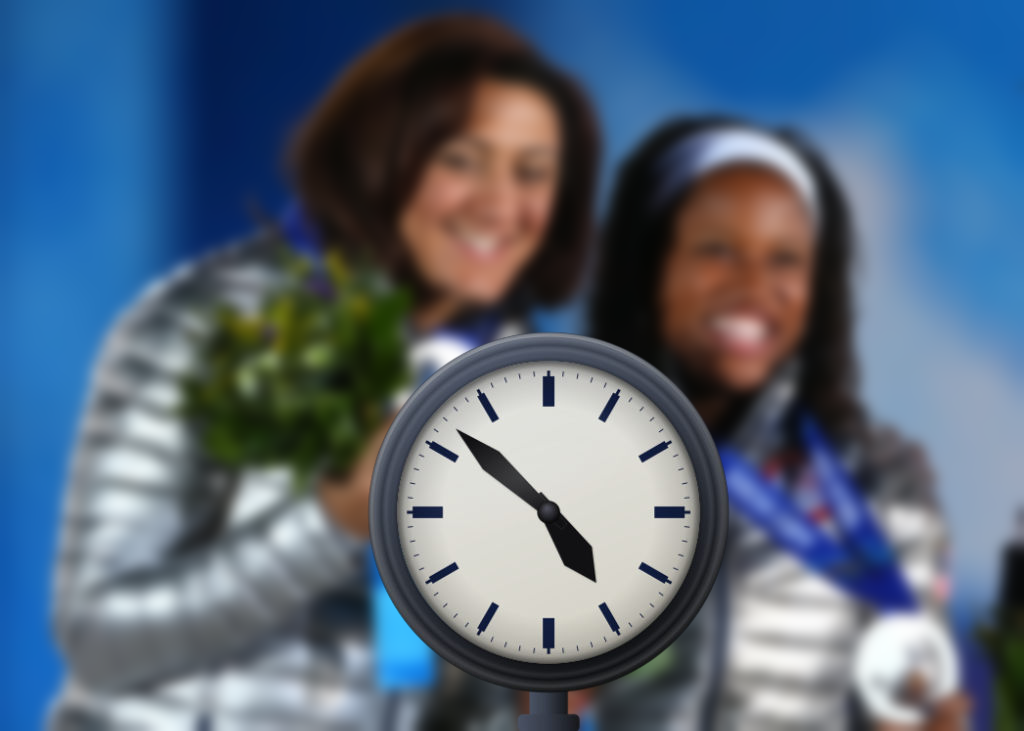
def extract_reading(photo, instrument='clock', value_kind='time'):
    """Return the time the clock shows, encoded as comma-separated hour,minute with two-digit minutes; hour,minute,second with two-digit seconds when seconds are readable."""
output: 4,52
